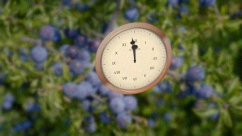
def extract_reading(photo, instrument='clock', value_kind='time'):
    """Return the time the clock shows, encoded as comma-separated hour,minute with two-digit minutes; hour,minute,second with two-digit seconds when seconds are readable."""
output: 11,59
